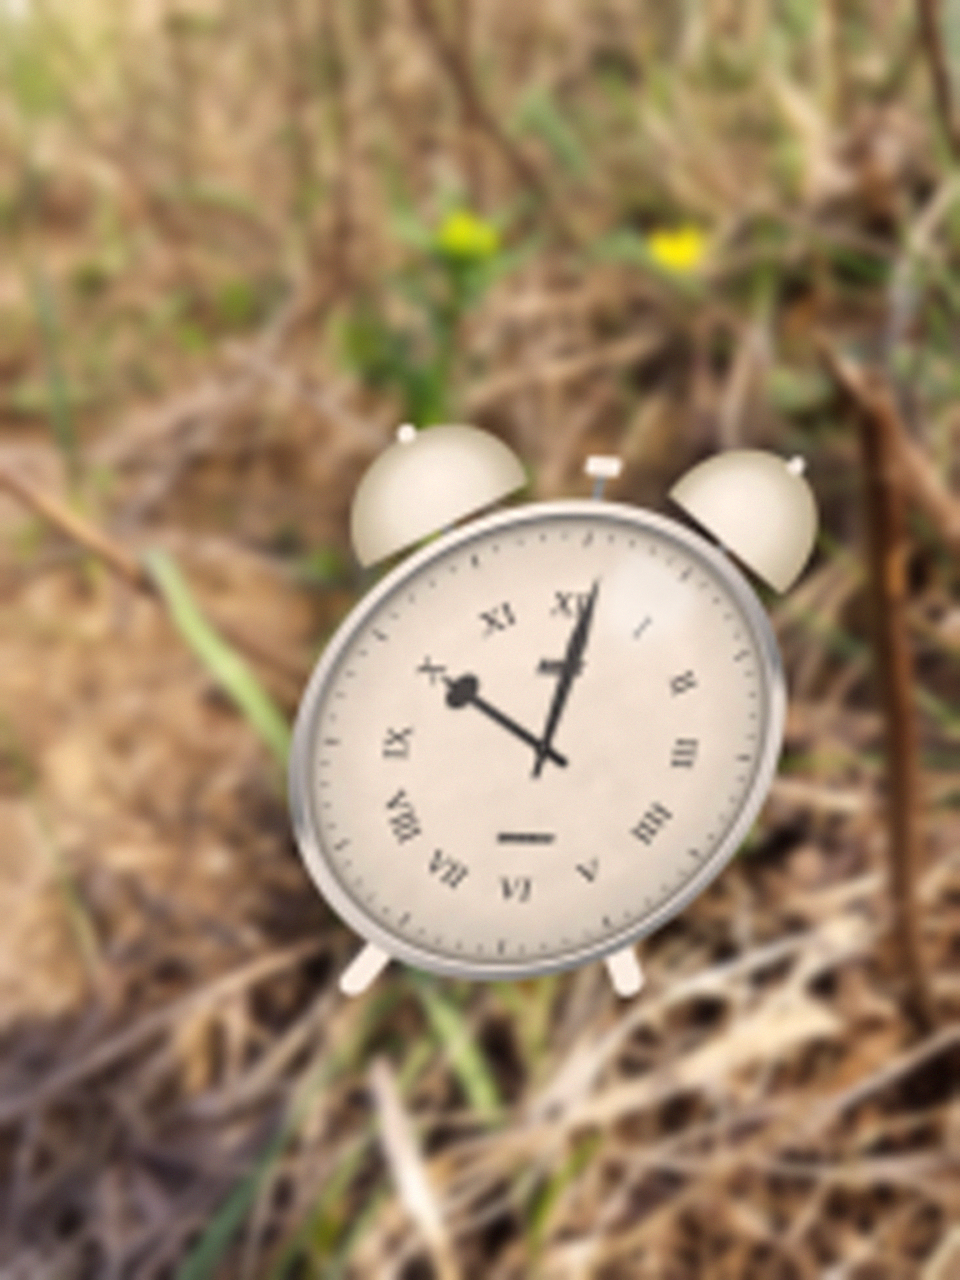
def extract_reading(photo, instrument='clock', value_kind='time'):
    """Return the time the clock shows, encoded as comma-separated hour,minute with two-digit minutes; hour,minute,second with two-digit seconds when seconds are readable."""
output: 10,01
